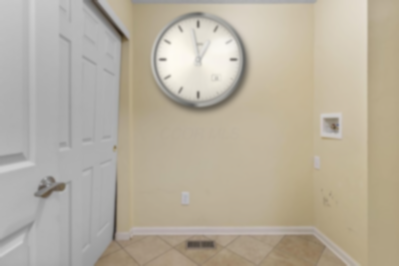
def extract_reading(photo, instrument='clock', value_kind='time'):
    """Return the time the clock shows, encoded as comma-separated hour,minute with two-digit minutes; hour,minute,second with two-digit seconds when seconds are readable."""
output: 12,58
